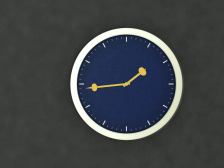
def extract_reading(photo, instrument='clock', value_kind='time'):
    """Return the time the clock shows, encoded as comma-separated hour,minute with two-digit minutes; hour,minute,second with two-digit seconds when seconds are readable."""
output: 1,44
